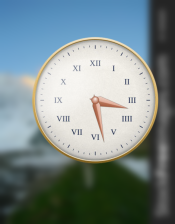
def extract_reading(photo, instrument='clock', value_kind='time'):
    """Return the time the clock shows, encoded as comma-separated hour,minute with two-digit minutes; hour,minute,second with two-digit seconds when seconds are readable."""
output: 3,28
